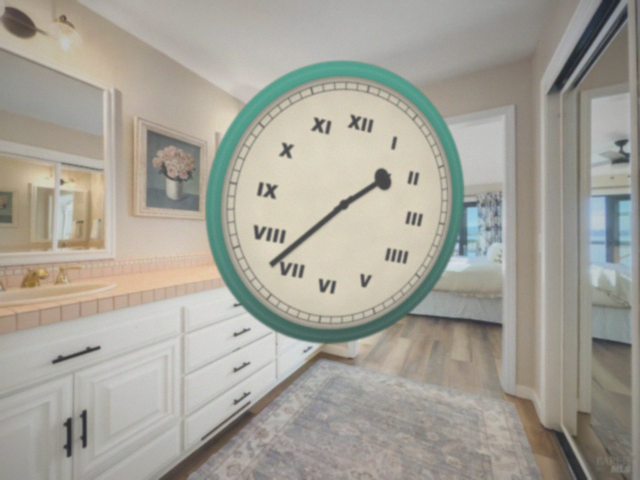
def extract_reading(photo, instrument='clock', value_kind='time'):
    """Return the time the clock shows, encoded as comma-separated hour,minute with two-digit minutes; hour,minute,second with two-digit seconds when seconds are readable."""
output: 1,37
